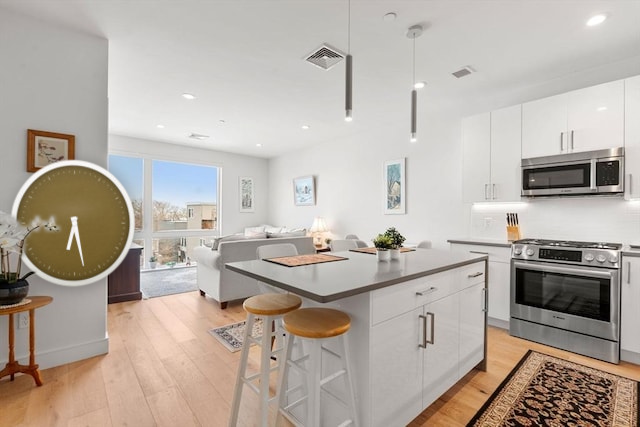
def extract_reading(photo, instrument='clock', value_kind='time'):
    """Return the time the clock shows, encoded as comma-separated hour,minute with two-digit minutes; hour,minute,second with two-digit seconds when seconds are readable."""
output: 6,28
